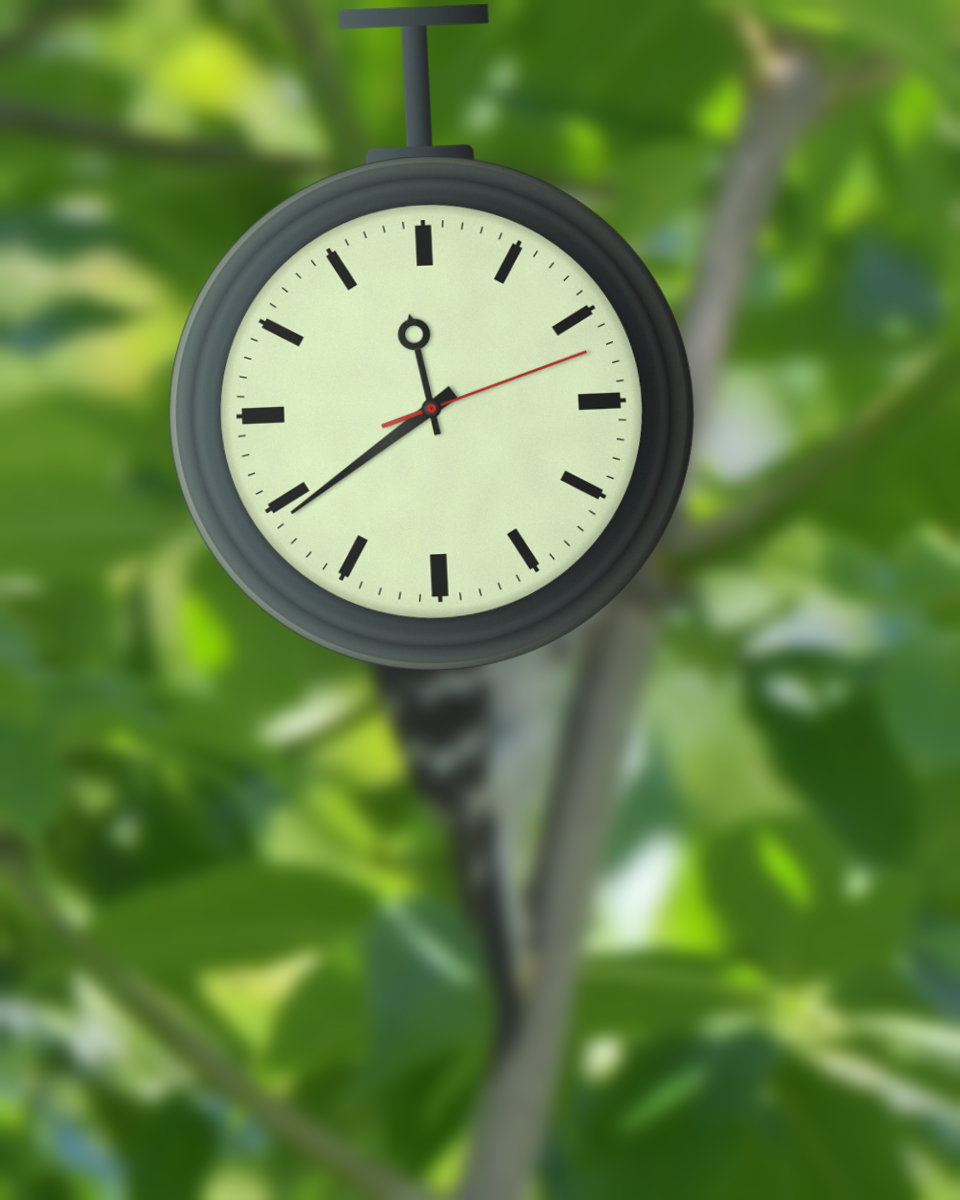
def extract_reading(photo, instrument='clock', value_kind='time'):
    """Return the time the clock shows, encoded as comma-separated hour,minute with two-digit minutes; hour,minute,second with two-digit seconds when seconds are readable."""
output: 11,39,12
